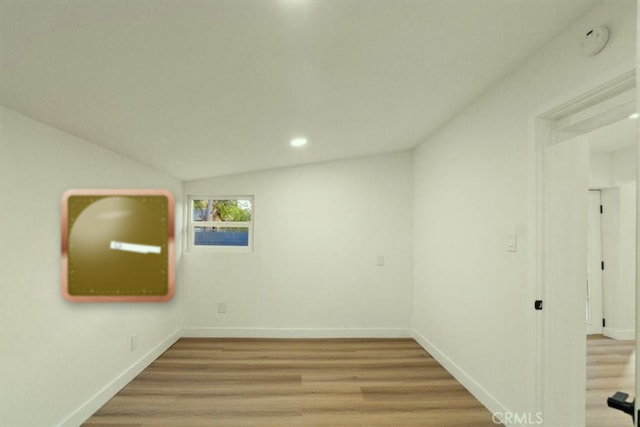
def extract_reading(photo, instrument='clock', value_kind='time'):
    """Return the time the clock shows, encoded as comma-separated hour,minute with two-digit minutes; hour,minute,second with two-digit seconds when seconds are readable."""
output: 3,16
